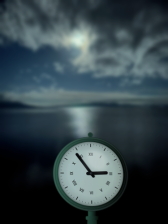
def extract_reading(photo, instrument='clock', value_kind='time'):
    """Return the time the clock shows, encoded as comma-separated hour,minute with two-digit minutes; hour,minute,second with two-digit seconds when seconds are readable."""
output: 2,54
